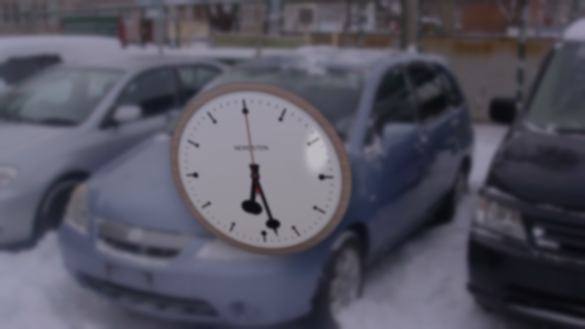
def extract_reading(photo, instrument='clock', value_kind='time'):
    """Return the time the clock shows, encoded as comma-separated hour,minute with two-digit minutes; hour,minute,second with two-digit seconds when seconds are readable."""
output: 6,28,00
